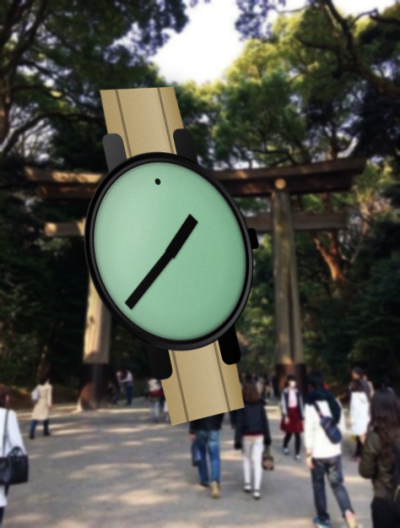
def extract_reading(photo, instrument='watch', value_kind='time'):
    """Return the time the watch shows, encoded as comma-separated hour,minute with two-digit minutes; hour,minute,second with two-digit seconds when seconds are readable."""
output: 1,39
